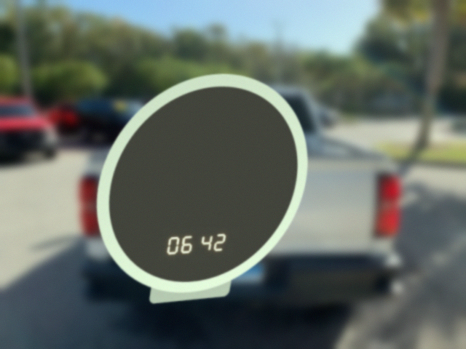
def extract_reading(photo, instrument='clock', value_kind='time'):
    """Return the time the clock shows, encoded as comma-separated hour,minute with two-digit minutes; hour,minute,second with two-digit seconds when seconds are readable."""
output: 6,42
